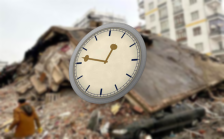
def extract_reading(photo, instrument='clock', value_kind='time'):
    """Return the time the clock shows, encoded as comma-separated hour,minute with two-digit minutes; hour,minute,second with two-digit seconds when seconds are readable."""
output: 12,47
